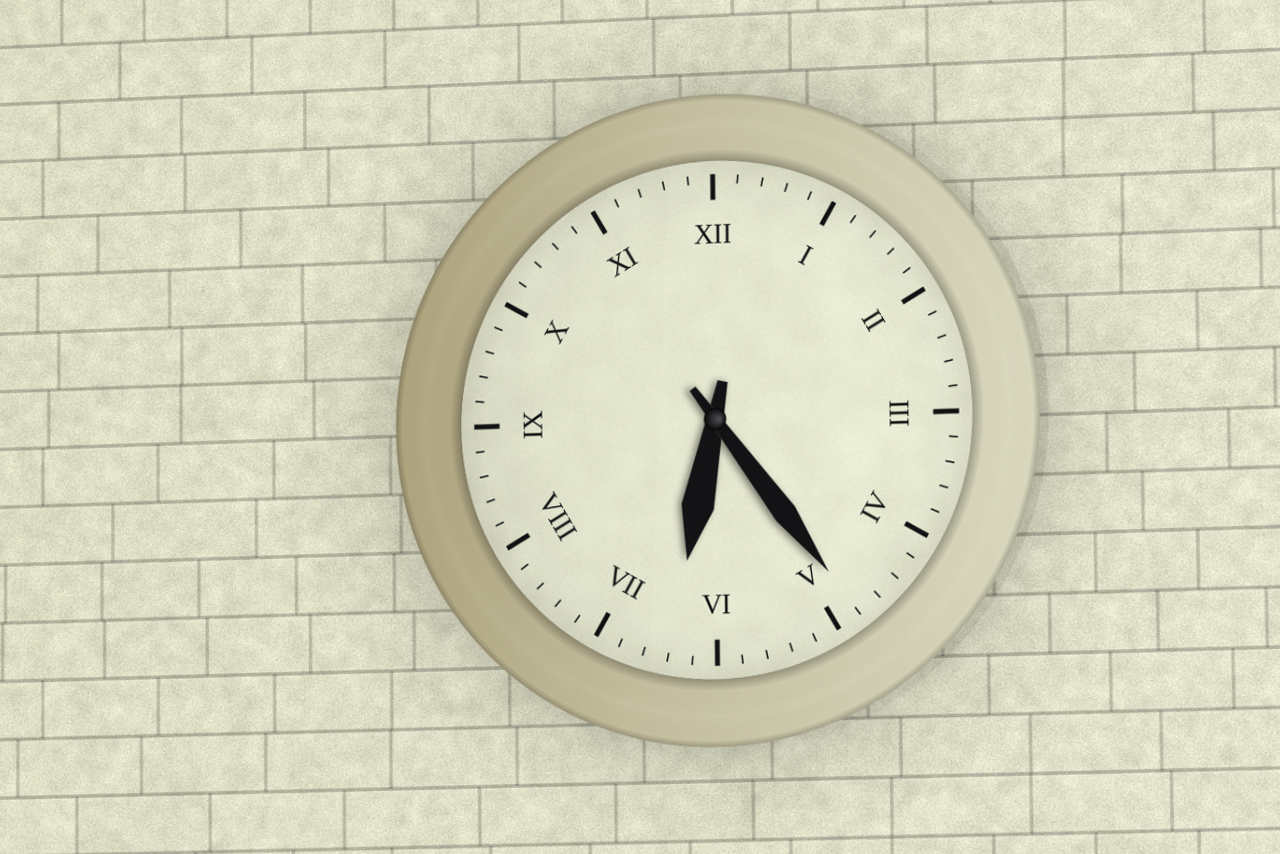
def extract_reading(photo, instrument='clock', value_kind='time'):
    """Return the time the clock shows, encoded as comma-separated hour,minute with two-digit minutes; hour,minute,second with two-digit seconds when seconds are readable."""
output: 6,24
